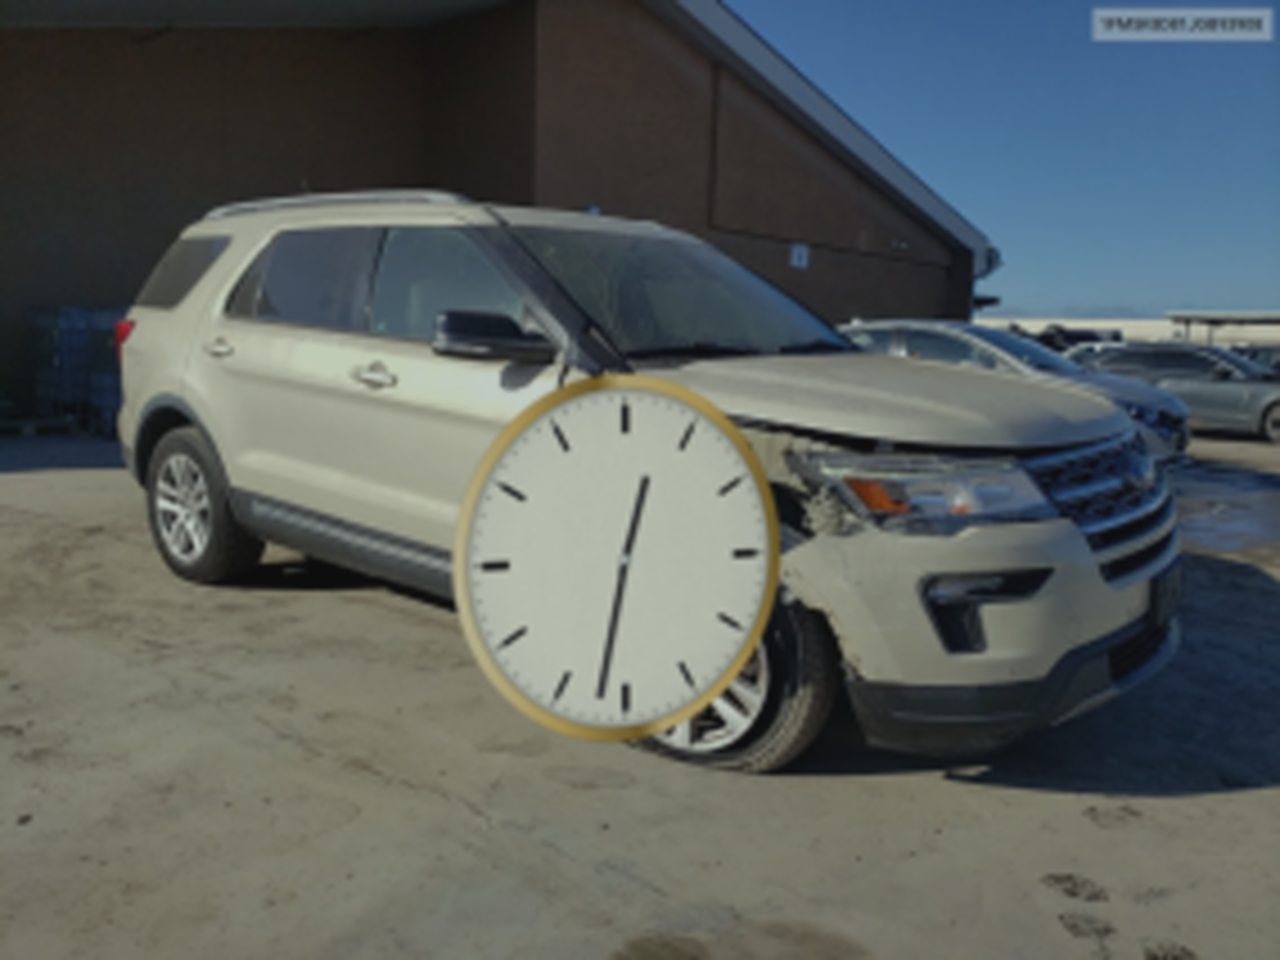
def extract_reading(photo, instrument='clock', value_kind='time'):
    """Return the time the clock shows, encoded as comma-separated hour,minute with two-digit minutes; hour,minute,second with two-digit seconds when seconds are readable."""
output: 12,32
